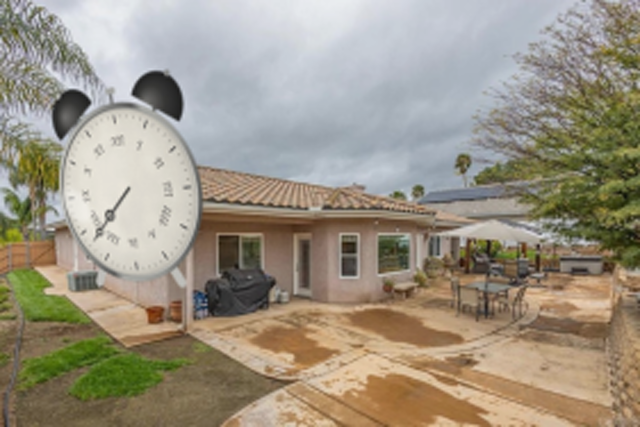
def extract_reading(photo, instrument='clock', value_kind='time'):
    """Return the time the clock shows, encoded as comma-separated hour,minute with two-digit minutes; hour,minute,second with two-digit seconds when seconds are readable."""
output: 7,38
